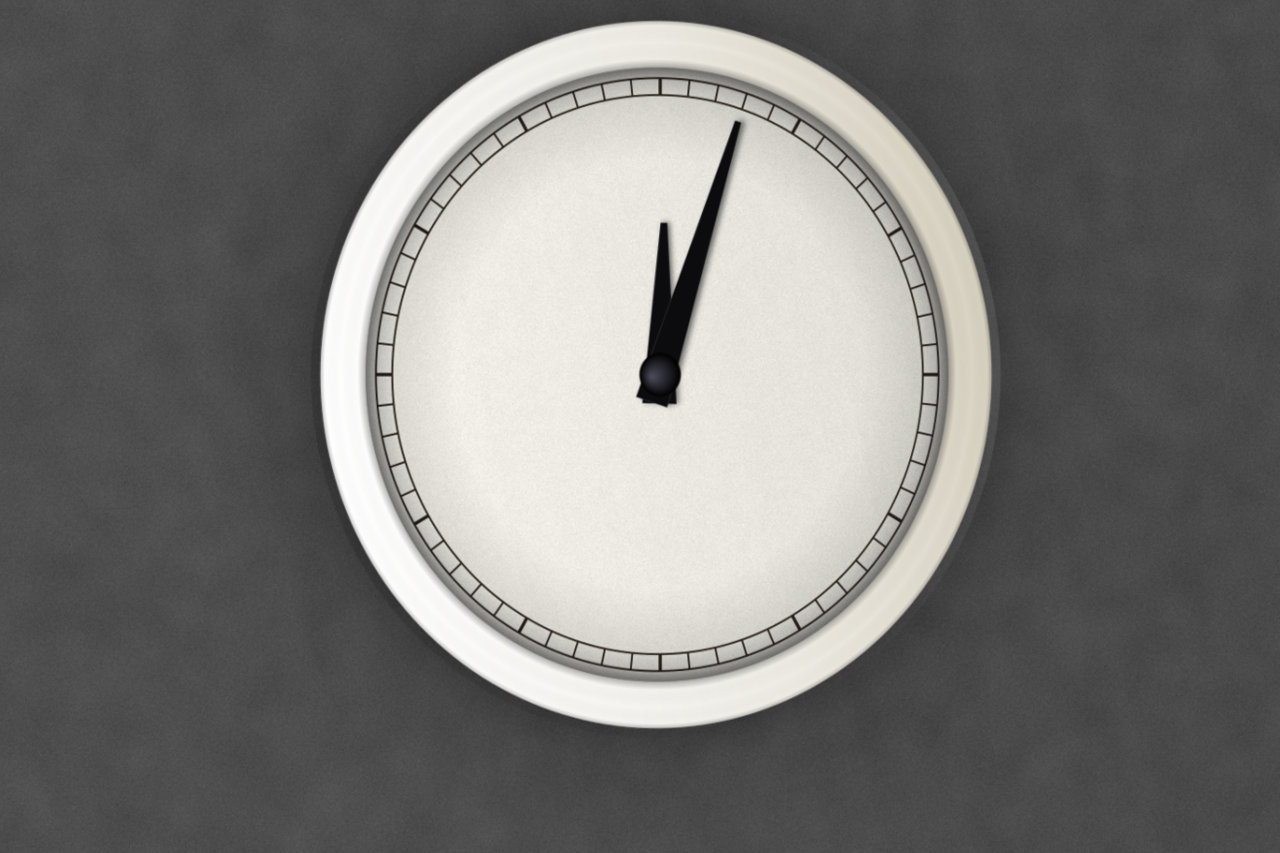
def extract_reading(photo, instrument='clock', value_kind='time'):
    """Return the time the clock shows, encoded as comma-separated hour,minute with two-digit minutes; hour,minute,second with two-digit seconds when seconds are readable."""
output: 12,03
